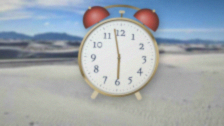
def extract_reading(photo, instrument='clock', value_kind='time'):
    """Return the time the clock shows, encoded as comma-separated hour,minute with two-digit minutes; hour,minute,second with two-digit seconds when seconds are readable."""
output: 5,58
